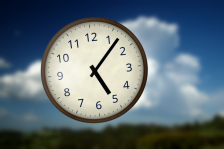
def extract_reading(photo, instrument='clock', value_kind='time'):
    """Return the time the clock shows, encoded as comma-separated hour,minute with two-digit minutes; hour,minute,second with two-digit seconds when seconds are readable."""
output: 5,07
